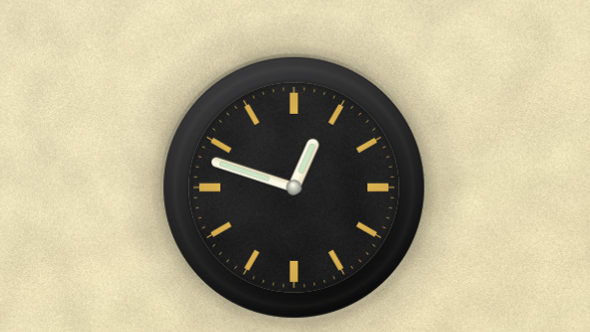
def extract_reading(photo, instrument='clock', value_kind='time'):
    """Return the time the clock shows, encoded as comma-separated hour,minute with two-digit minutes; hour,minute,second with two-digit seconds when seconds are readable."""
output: 12,48
